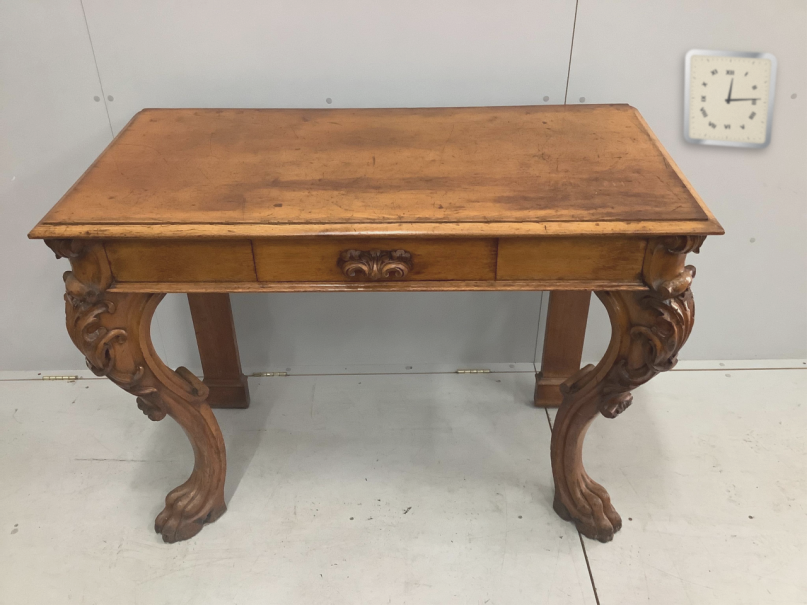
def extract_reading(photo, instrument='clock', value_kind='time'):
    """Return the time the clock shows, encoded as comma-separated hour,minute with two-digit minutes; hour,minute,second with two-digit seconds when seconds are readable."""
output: 12,14
